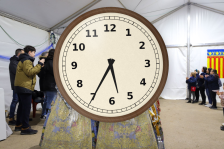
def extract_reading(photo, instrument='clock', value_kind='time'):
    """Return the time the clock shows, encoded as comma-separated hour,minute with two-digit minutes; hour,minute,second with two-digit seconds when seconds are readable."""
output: 5,35
